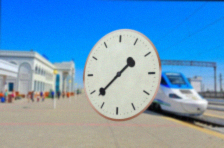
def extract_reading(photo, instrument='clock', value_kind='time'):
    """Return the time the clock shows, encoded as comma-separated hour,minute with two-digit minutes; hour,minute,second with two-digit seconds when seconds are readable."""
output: 1,38
